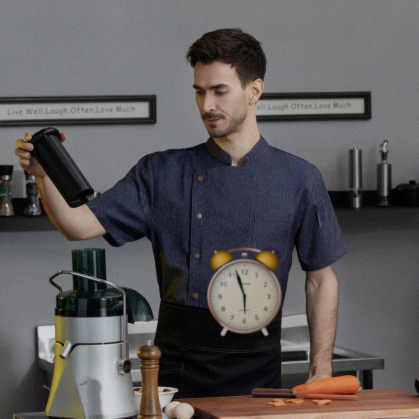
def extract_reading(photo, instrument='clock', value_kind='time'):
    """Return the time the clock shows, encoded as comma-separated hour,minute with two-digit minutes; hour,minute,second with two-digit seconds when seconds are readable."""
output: 5,57
